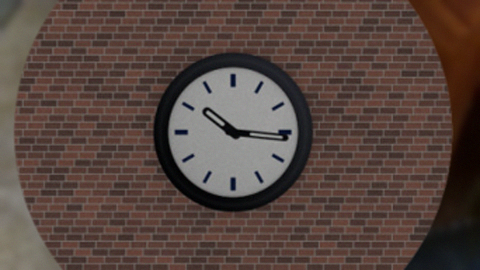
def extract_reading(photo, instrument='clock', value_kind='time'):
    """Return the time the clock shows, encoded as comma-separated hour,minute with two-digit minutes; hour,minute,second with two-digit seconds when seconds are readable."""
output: 10,16
